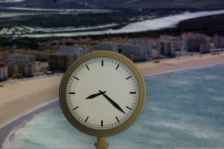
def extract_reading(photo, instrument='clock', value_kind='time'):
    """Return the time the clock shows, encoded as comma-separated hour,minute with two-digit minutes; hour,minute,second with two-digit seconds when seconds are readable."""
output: 8,22
